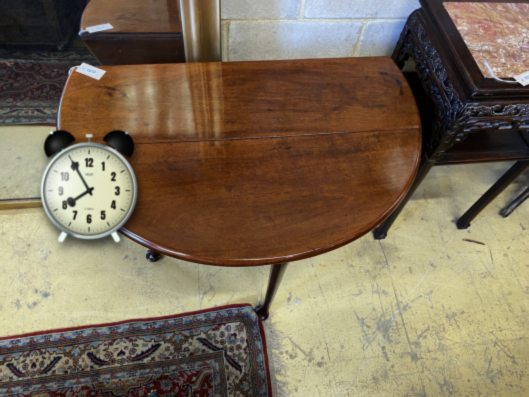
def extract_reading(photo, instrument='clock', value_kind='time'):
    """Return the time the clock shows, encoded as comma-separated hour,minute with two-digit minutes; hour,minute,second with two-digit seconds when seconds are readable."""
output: 7,55
